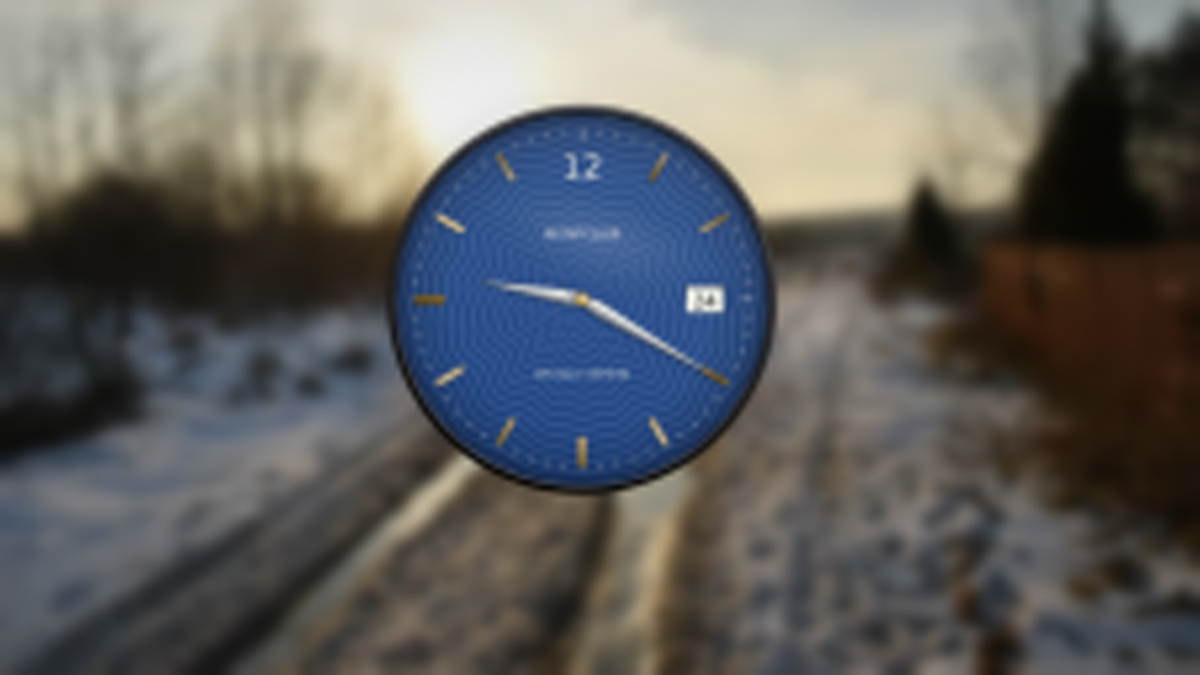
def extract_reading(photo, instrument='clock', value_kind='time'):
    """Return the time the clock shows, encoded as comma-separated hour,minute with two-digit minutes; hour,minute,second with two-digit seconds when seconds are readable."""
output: 9,20
